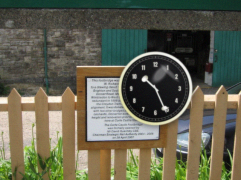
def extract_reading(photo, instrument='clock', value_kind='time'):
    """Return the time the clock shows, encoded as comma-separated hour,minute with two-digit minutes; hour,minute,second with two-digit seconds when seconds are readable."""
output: 10,26
